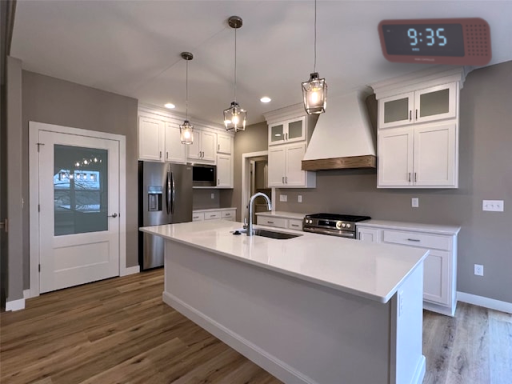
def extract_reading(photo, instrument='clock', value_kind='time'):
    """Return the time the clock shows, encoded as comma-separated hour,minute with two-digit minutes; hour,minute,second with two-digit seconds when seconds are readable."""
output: 9,35
